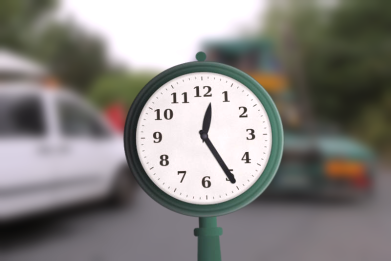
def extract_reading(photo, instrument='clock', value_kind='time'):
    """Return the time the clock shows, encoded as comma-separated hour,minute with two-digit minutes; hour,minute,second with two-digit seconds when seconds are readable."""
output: 12,25
